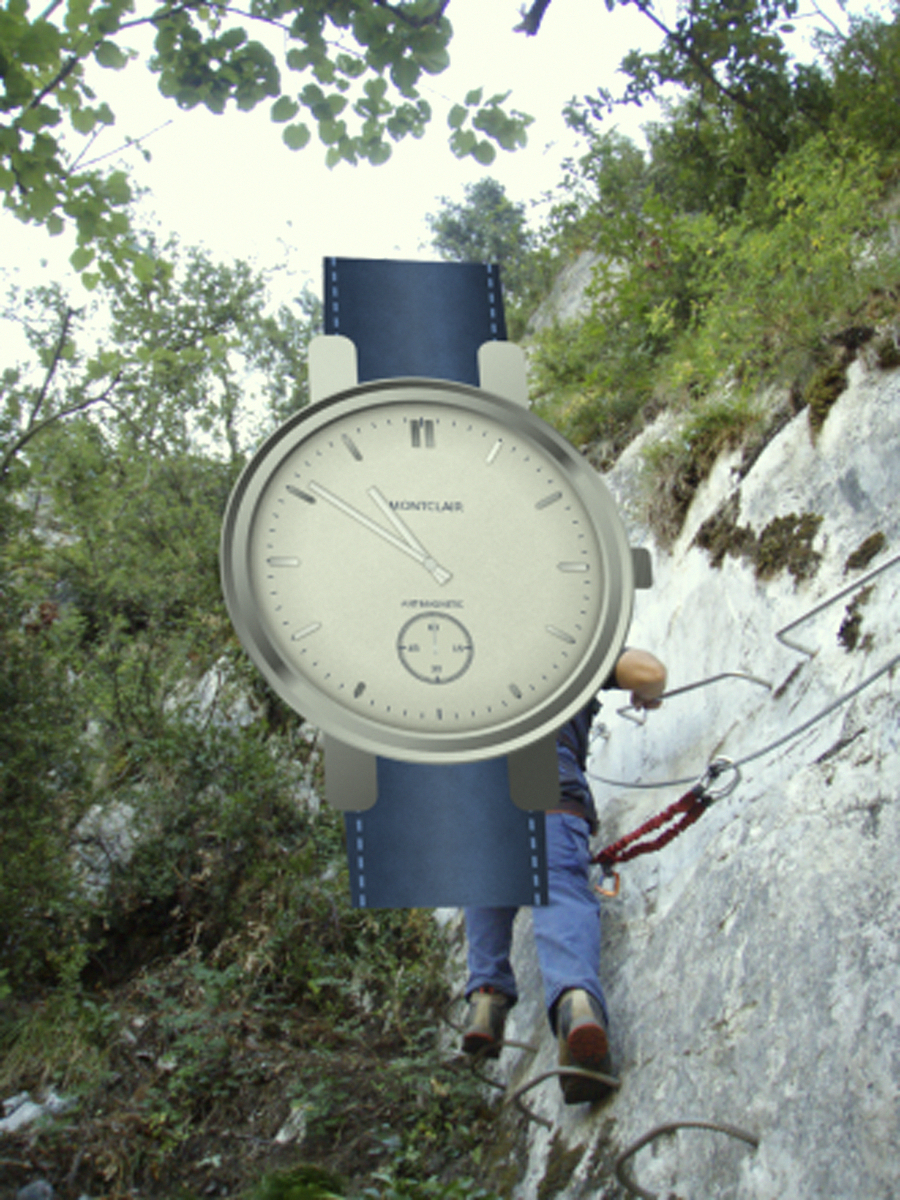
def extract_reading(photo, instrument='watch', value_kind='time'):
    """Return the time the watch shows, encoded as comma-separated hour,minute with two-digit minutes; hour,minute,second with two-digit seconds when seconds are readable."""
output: 10,51
